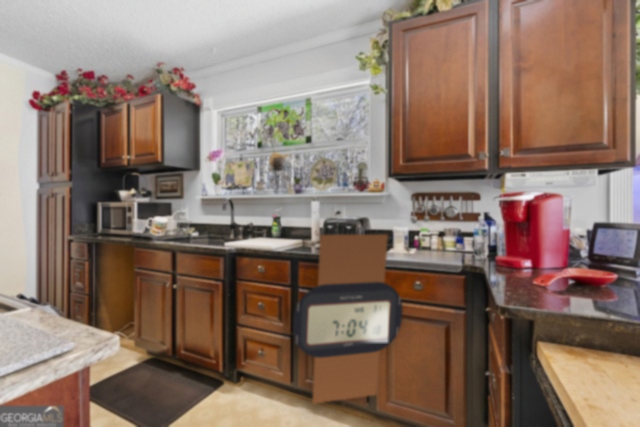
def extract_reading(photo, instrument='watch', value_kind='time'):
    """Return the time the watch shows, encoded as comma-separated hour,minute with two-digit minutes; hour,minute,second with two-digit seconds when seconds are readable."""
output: 7,04
